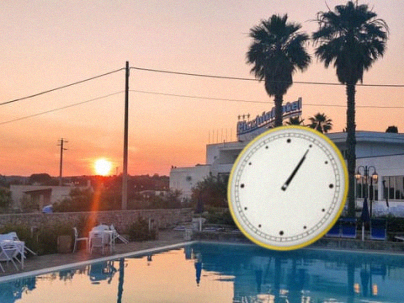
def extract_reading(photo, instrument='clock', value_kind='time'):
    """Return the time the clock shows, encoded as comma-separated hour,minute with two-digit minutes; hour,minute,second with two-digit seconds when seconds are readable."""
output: 1,05
